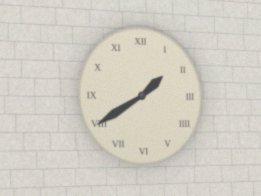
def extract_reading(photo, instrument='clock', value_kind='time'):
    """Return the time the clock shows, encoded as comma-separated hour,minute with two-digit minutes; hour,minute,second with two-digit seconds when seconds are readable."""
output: 1,40
